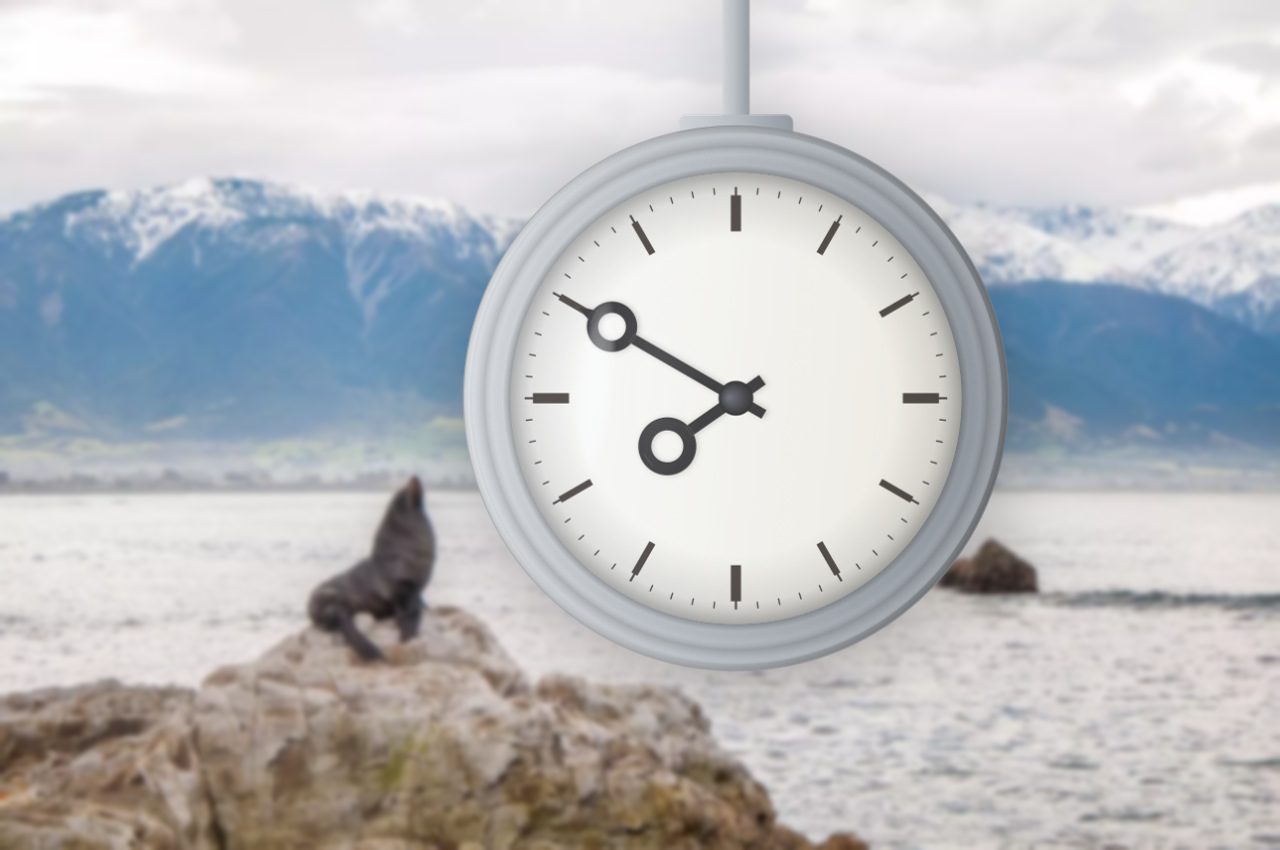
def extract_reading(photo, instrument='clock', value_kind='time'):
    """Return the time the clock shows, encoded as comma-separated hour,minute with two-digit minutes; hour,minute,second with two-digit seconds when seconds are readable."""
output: 7,50
